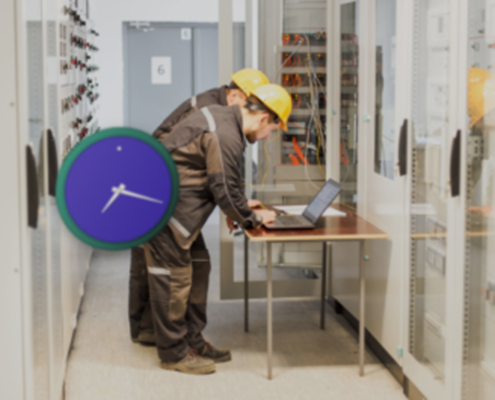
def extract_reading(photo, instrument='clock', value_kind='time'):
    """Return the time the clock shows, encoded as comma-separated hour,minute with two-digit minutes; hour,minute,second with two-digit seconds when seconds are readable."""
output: 7,18
